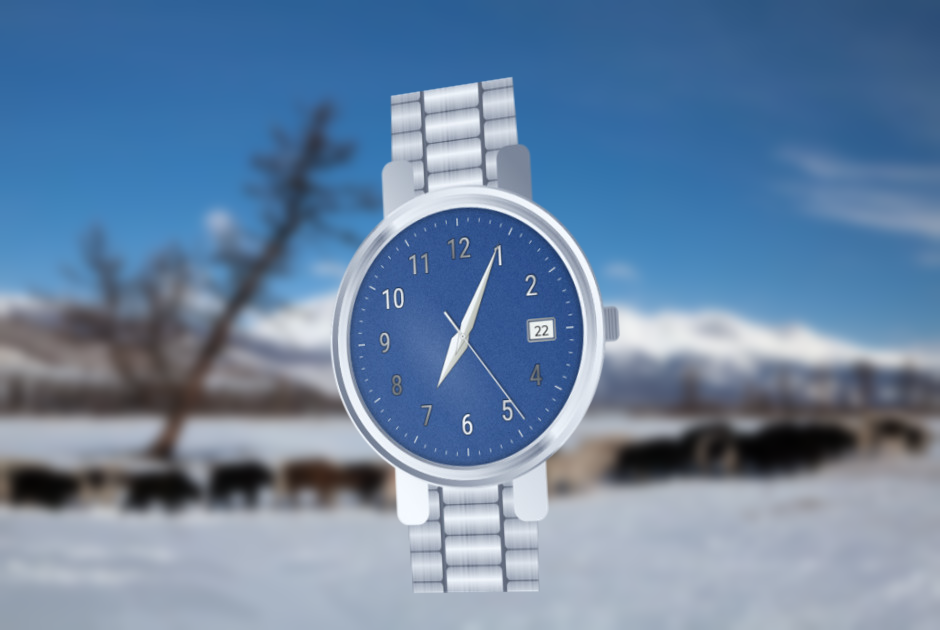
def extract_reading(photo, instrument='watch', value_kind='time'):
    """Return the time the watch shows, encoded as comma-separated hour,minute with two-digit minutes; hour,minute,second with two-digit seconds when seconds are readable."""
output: 7,04,24
